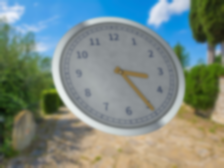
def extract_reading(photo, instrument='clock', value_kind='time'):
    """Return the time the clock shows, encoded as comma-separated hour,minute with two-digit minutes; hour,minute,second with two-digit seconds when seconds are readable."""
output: 3,25
